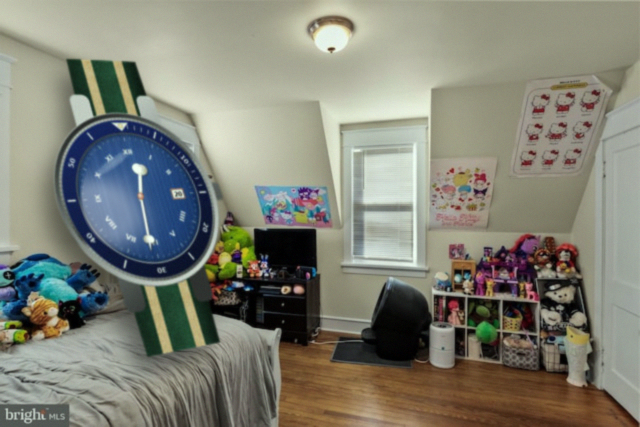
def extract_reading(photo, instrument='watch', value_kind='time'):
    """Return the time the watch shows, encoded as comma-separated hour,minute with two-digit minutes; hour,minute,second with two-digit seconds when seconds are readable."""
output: 12,31
